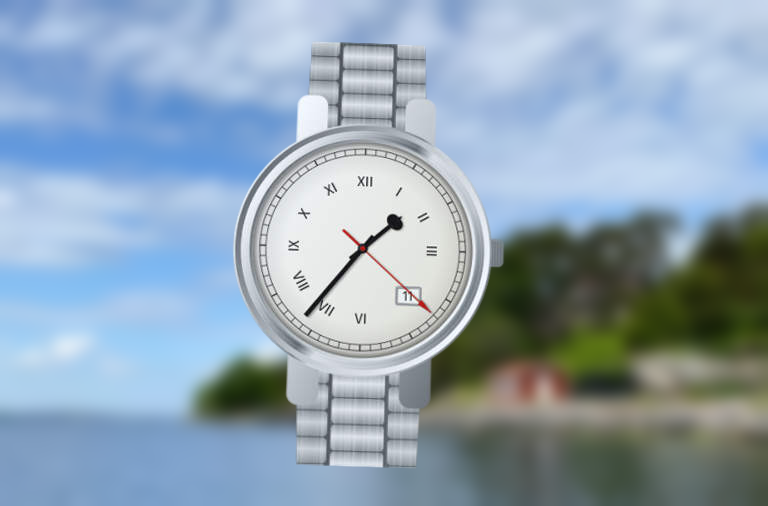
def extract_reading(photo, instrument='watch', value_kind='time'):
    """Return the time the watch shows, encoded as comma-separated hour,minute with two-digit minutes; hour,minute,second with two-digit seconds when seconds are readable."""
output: 1,36,22
